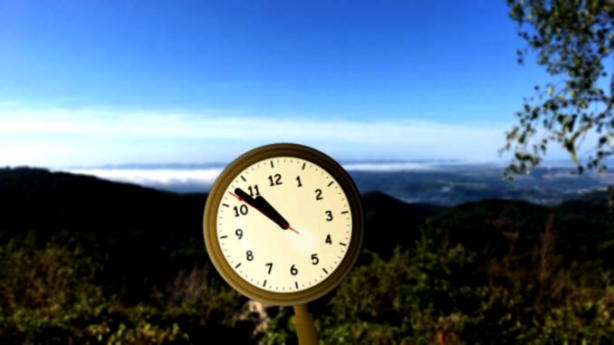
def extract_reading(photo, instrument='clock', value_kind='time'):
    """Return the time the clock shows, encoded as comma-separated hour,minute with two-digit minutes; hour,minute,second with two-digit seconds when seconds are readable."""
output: 10,52,52
